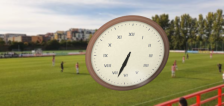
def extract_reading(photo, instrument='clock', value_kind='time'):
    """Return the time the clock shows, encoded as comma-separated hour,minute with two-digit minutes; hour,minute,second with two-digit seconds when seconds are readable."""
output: 6,33
